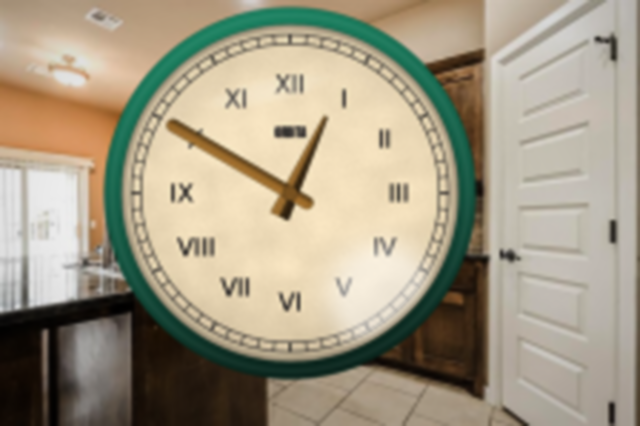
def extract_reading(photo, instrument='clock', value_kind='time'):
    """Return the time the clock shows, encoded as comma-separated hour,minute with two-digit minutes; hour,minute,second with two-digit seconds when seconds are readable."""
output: 12,50
